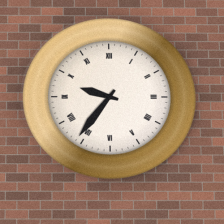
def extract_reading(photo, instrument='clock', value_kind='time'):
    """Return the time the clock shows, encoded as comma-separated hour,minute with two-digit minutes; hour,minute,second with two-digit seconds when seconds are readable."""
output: 9,36
